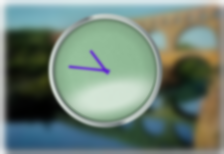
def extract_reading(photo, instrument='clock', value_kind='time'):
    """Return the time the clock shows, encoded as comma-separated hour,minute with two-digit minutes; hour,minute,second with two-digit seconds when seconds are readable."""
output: 10,46
